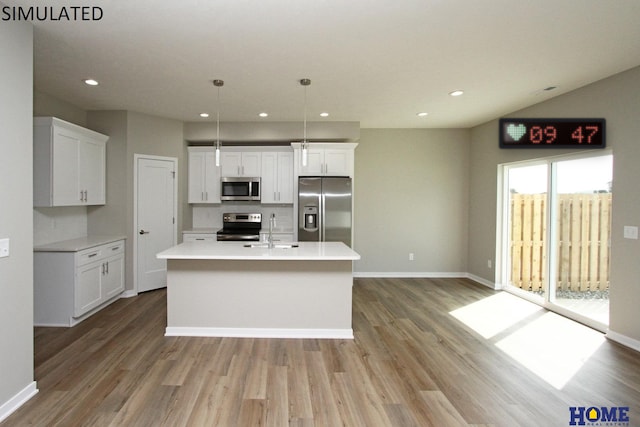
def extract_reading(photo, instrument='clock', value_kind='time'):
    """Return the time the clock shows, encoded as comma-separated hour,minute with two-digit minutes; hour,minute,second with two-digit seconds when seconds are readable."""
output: 9,47
